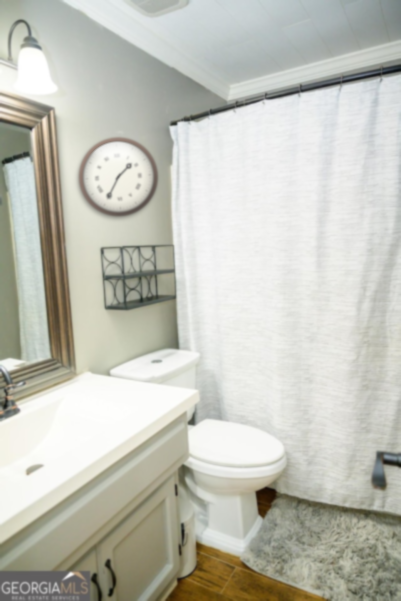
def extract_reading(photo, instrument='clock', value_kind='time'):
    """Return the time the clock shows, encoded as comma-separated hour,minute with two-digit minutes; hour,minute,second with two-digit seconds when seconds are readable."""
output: 1,35
